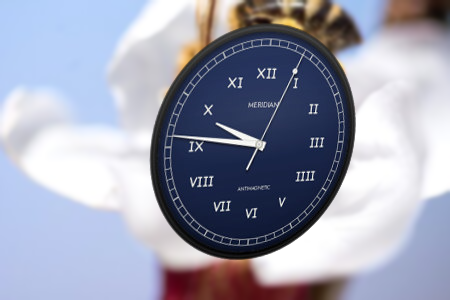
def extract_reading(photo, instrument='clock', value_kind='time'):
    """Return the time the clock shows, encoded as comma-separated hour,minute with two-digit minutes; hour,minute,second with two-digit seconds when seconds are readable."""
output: 9,46,04
